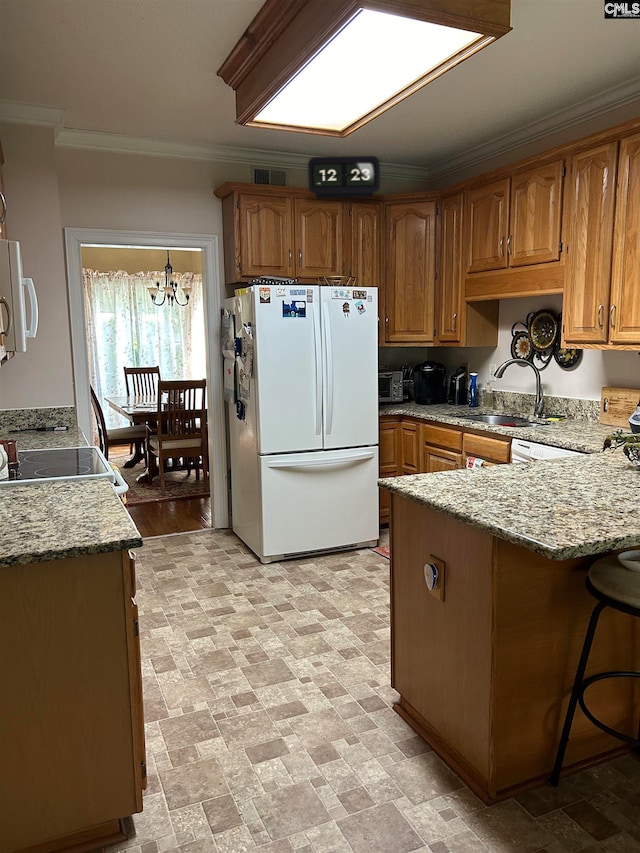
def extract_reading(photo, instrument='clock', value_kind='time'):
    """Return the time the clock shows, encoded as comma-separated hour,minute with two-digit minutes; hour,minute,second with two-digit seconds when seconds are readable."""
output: 12,23
